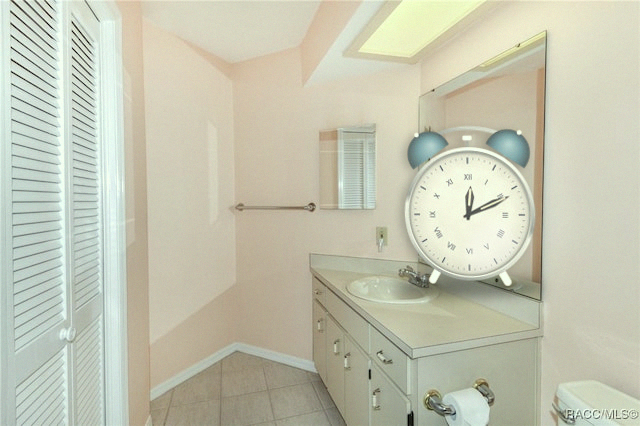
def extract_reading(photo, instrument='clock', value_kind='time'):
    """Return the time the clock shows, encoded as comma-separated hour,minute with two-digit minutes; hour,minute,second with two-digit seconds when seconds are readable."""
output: 12,11
